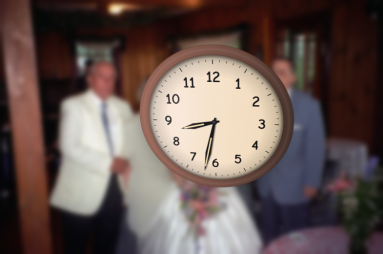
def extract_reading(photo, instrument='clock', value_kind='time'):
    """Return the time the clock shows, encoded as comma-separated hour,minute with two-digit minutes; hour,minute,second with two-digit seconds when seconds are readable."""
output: 8,32
